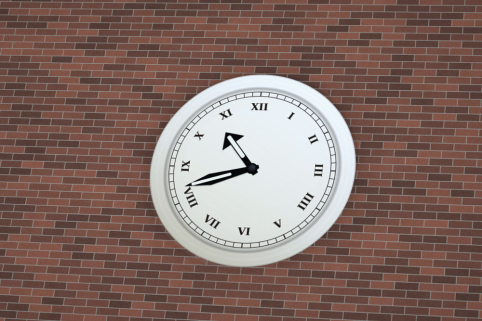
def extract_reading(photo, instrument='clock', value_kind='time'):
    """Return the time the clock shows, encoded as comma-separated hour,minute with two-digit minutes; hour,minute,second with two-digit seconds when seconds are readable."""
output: 10,42
